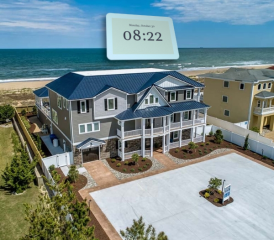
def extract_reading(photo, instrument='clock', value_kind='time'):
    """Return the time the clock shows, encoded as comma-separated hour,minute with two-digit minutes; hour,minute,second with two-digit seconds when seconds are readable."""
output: 8,22
